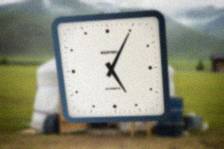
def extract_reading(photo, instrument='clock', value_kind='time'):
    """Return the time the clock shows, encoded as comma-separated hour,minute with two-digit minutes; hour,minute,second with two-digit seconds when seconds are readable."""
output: 5,05
